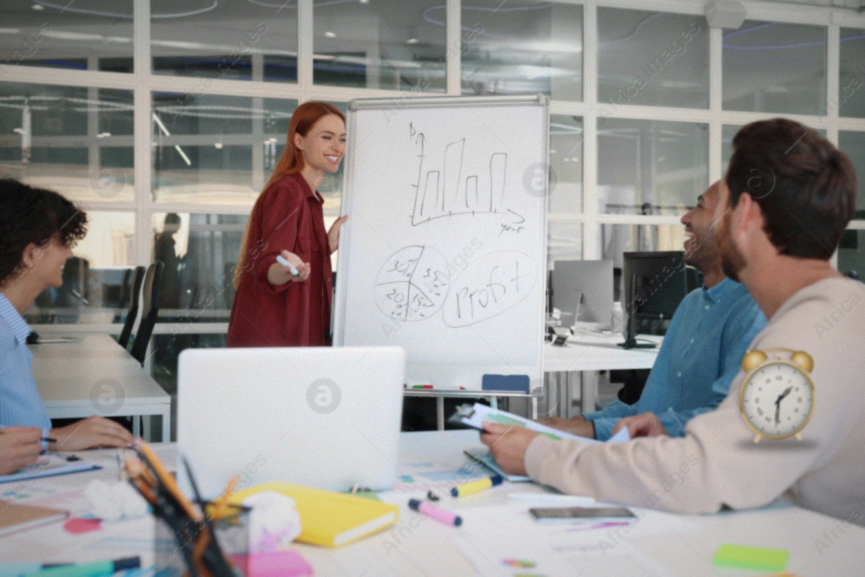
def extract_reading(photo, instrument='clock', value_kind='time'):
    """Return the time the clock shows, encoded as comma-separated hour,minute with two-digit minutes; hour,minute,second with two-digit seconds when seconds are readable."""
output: 1,31
